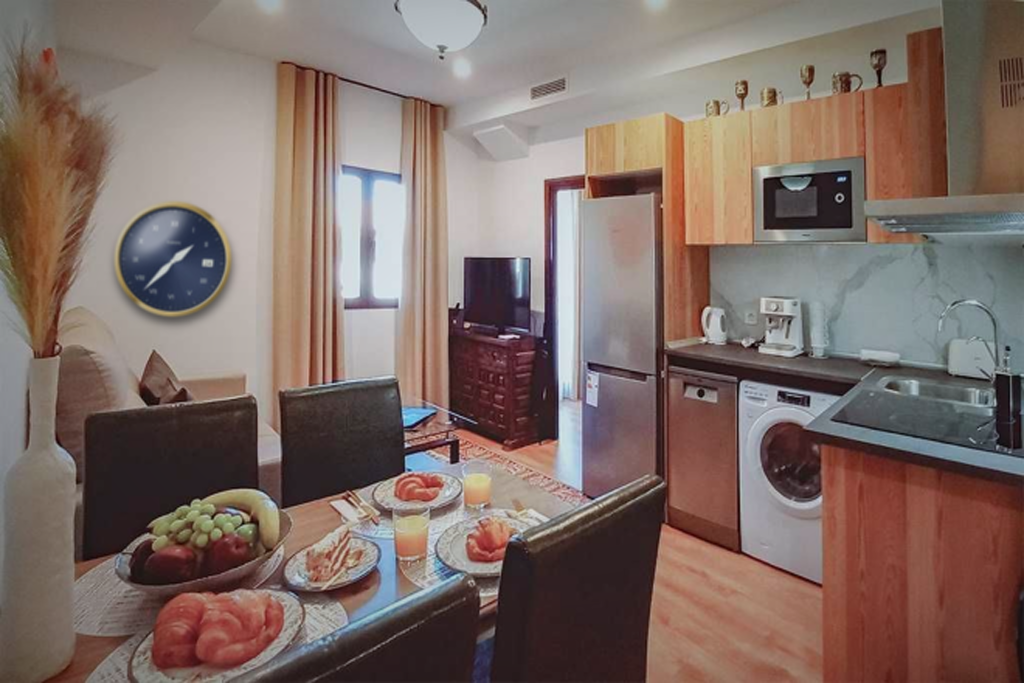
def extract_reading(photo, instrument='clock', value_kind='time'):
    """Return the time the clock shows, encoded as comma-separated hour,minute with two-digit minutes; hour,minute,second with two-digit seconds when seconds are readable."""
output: 1,37
